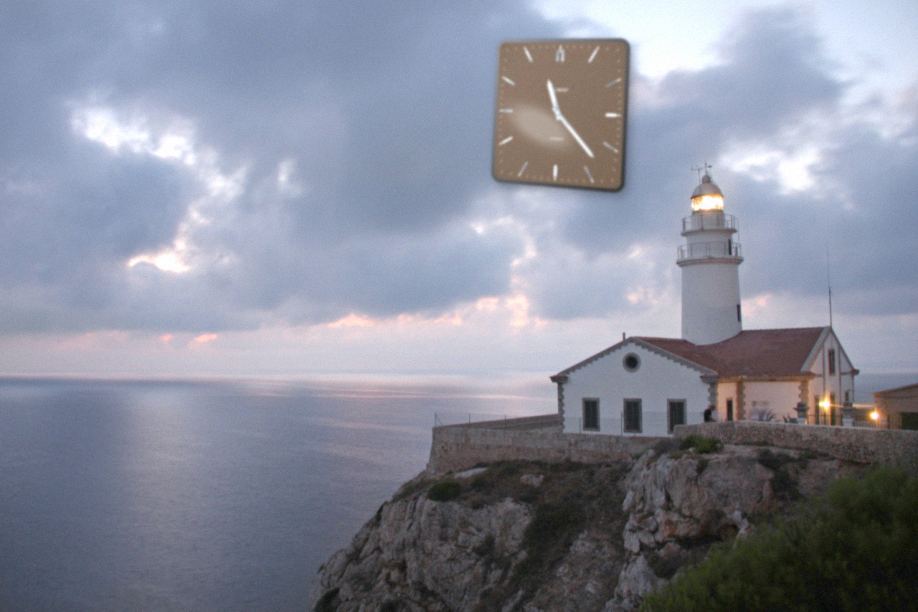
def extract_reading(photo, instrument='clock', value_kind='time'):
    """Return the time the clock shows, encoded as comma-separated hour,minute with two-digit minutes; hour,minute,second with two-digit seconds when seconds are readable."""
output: 11,23
